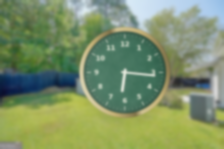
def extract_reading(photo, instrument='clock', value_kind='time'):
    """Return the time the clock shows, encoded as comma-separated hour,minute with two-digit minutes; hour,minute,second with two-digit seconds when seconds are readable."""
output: 6,16
